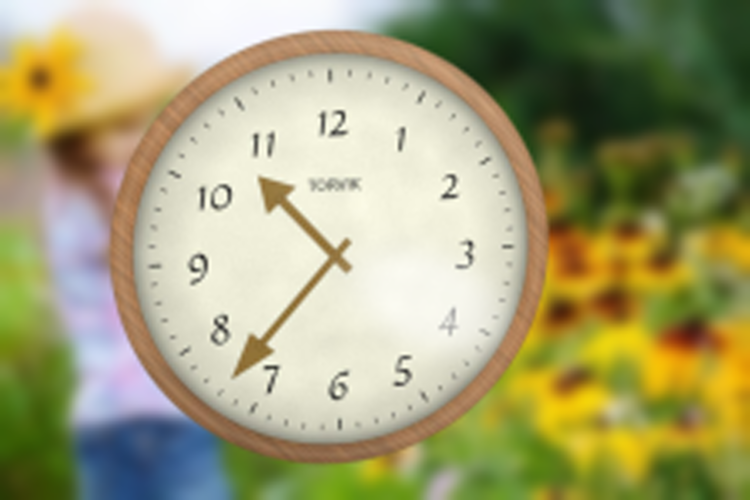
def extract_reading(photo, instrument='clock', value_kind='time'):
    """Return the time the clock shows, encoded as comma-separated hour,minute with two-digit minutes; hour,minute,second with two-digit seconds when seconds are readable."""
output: 10,37
